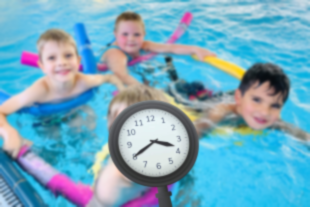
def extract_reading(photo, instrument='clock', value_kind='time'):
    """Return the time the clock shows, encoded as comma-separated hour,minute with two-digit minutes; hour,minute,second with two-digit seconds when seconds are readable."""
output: 3,40
